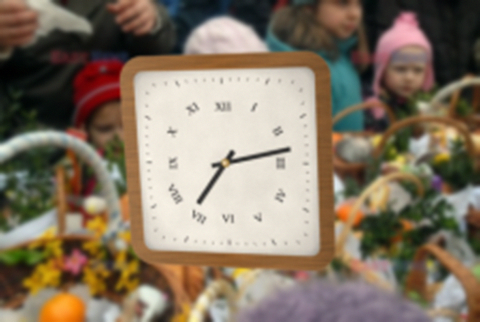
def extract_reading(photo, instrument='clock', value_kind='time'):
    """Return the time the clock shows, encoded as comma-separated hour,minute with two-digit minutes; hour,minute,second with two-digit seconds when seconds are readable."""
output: 7,13
